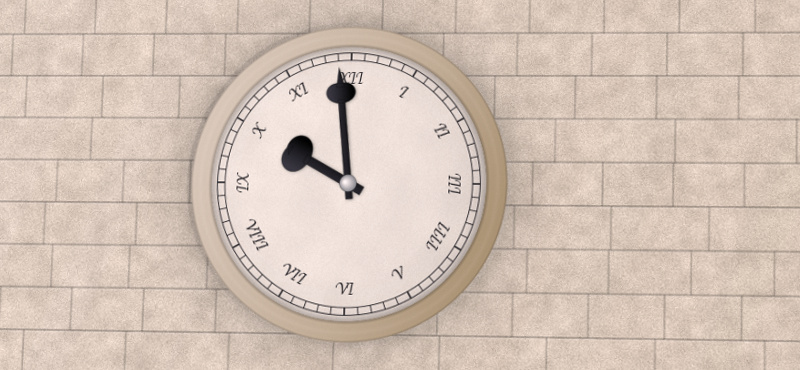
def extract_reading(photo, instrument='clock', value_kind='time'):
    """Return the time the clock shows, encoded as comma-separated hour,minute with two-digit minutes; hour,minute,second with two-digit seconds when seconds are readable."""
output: 9,59
